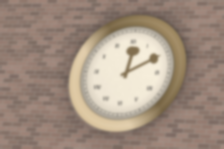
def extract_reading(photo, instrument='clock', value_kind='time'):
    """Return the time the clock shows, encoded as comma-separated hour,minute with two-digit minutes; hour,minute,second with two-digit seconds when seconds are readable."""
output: 12,10
